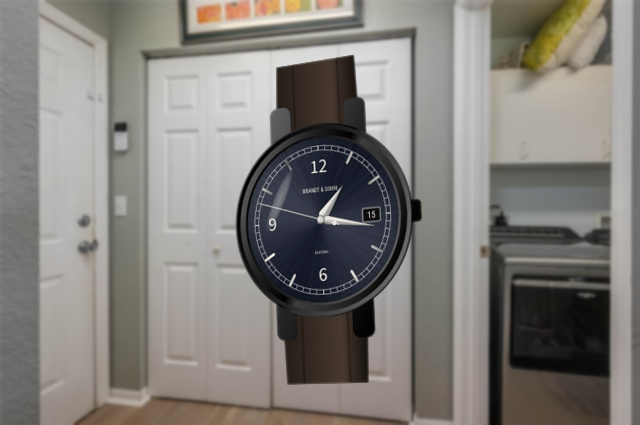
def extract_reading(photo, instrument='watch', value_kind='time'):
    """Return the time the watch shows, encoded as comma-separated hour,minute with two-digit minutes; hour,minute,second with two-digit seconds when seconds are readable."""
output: 1,16,48
